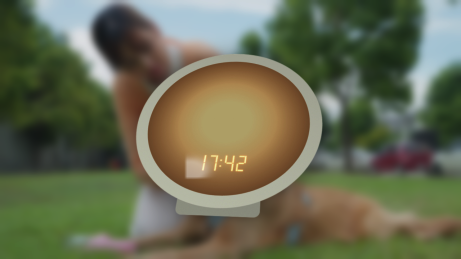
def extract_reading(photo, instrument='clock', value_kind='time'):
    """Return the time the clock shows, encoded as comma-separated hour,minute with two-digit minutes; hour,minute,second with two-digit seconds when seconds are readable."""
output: 17,42
